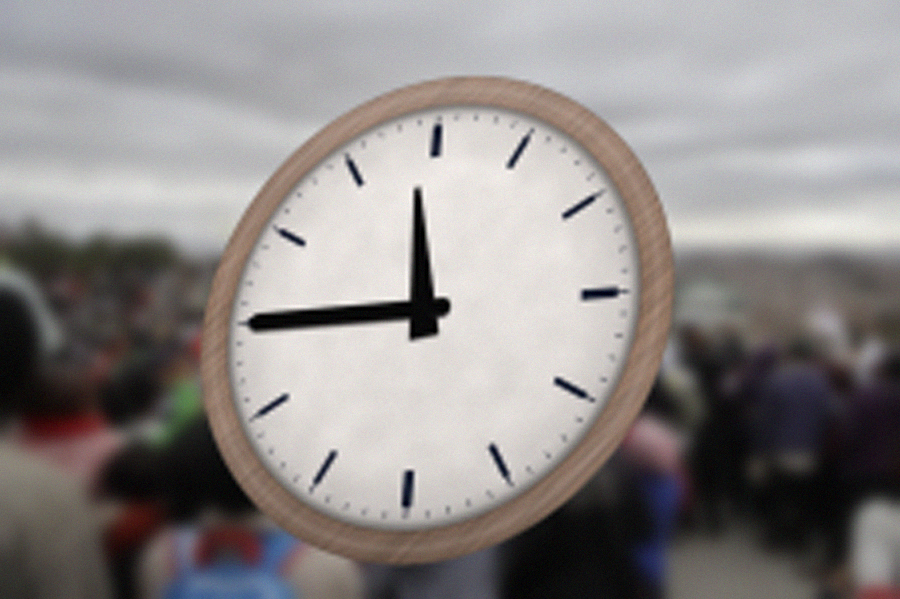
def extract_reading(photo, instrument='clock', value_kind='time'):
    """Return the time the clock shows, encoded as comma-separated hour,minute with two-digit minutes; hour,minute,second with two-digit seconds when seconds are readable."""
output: 11,45
